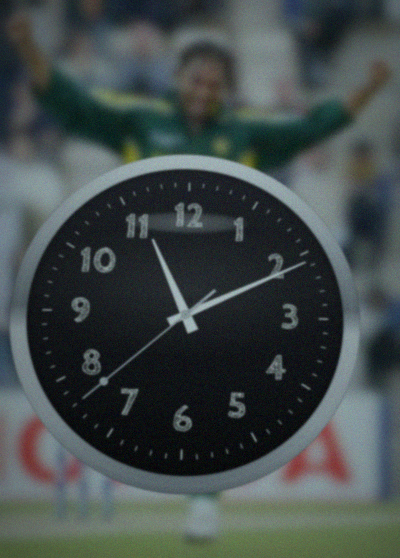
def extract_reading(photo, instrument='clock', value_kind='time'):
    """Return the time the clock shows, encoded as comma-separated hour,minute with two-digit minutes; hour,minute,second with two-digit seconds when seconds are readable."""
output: 11,10,38
